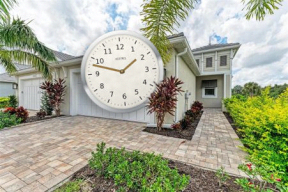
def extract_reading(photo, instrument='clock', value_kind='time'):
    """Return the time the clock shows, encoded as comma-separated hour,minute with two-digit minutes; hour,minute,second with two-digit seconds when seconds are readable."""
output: 1,48
